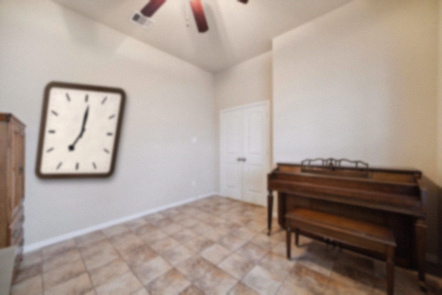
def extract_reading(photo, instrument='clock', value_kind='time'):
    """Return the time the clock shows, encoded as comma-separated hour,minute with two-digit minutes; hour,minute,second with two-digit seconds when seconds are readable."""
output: 7,01
